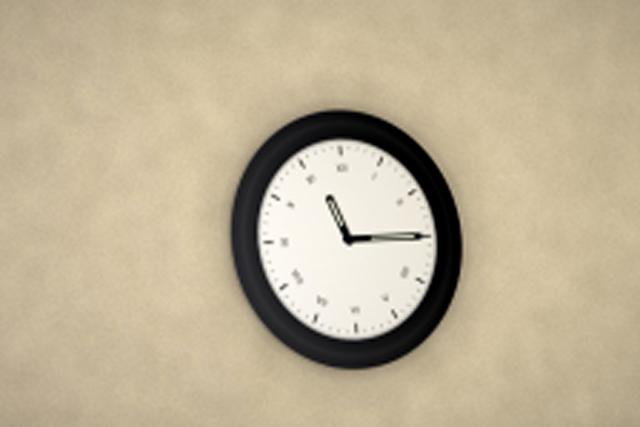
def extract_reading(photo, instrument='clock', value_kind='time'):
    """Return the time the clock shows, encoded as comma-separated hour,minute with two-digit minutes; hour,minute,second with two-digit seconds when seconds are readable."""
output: 11,15
